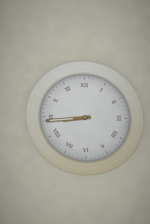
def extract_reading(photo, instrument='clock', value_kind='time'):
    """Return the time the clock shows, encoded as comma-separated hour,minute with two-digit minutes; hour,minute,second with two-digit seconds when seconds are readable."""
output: 8,44
